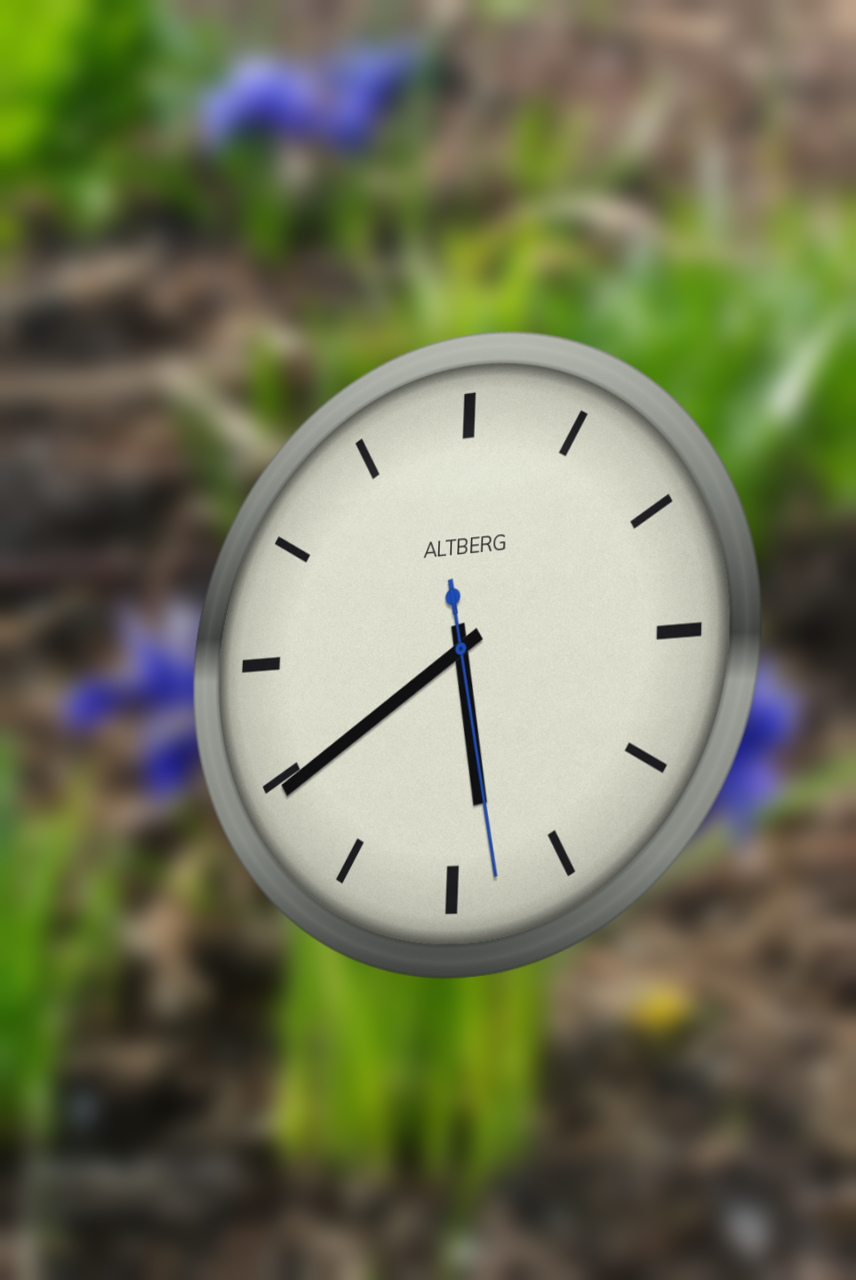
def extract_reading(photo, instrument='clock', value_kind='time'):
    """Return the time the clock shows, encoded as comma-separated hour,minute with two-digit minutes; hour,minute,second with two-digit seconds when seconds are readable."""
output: 5,39,28
